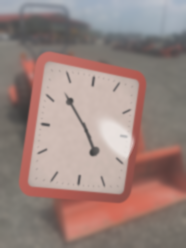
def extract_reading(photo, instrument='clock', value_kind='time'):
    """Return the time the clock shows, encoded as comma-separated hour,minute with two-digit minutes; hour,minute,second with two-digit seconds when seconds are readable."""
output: 4,53
